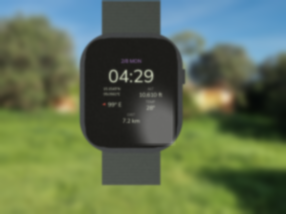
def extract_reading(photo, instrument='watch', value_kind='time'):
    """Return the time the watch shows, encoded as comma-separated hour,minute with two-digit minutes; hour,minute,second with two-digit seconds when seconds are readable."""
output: 4,29
